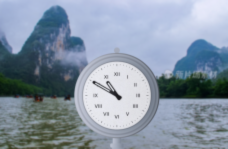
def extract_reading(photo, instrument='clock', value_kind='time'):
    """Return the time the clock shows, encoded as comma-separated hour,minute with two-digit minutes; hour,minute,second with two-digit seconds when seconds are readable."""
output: 10,50
